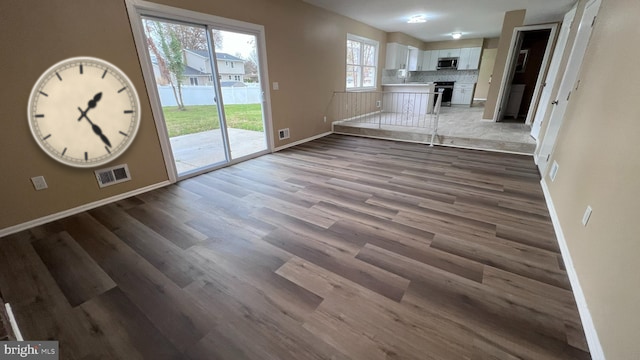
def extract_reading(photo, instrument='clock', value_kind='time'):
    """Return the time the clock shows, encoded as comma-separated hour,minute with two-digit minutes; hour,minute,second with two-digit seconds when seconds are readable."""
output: 1,24
